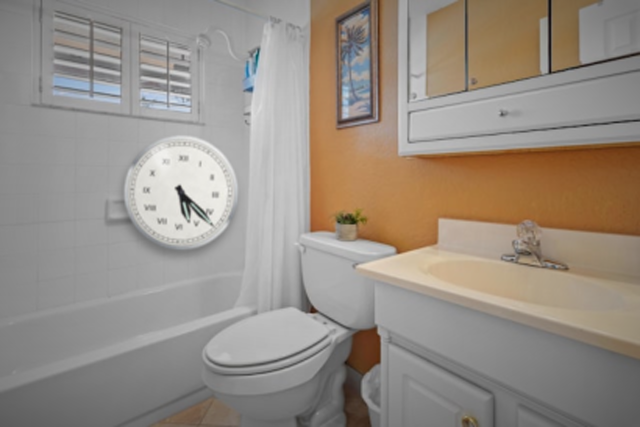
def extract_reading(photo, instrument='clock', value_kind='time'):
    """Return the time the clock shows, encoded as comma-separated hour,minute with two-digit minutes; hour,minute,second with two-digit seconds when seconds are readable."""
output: 5,22
